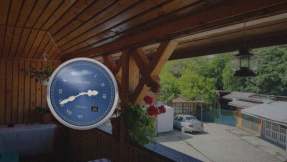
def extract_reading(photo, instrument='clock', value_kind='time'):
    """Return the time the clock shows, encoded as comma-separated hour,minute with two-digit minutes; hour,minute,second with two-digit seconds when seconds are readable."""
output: 2,40
